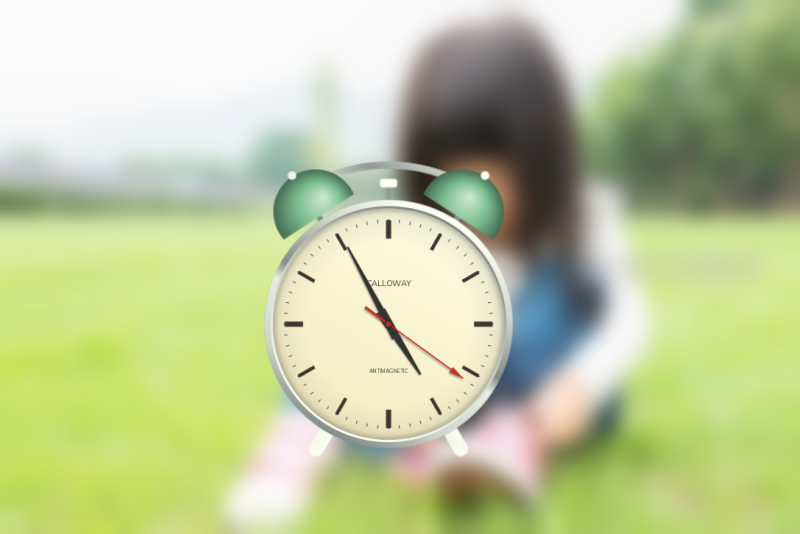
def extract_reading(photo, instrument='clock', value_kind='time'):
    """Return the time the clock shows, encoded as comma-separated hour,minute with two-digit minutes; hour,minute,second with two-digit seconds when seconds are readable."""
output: 4,55,21
